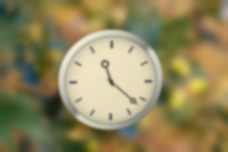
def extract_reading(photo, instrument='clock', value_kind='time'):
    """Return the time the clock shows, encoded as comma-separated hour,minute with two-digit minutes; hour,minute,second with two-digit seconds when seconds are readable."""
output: 11,22
